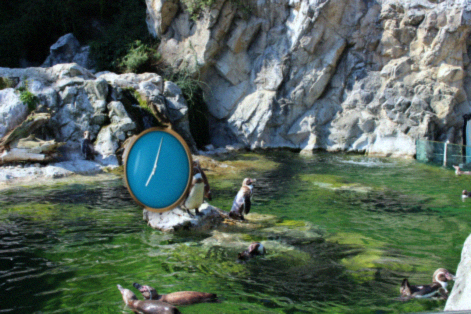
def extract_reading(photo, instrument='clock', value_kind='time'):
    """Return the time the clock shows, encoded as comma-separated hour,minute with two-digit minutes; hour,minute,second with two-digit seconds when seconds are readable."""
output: 7,03
